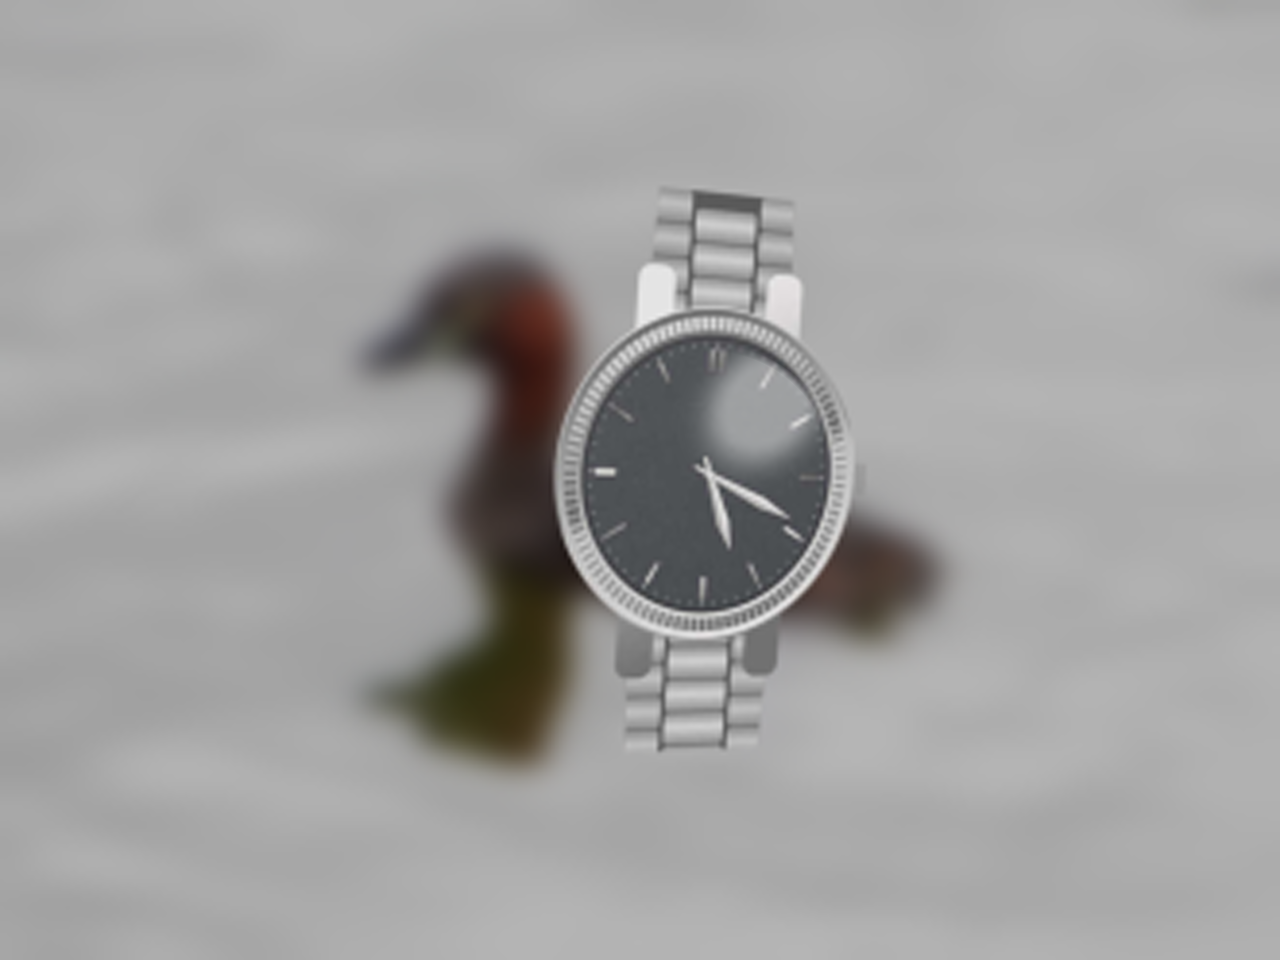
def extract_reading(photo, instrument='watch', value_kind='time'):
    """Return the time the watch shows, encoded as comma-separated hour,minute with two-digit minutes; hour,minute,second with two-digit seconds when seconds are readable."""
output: 5,19
